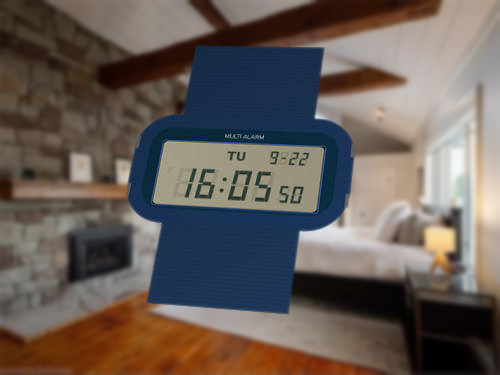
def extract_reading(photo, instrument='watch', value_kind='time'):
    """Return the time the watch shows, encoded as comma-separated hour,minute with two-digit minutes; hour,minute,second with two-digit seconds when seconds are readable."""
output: 16,05,50
